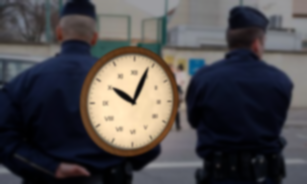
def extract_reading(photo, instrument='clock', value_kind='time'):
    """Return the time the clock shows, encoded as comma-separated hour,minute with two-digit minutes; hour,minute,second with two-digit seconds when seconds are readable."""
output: 10,04
